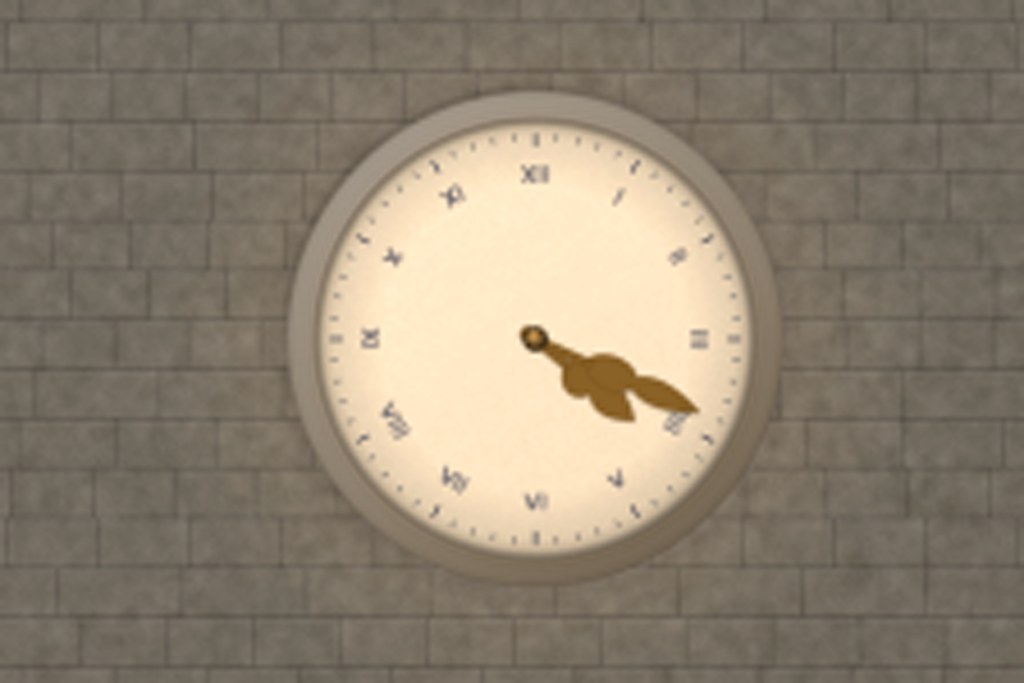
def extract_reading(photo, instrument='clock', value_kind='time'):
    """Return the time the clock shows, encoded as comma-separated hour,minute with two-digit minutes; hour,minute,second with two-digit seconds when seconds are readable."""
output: 4,19
